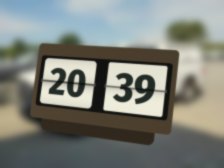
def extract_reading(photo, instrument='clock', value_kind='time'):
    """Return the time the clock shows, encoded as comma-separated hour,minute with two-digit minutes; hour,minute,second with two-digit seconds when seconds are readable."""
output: 20,39
